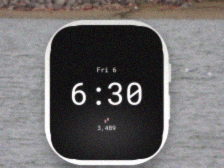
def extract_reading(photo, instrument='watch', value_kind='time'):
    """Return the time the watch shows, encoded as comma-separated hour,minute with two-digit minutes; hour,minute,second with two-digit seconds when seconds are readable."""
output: 6,30
